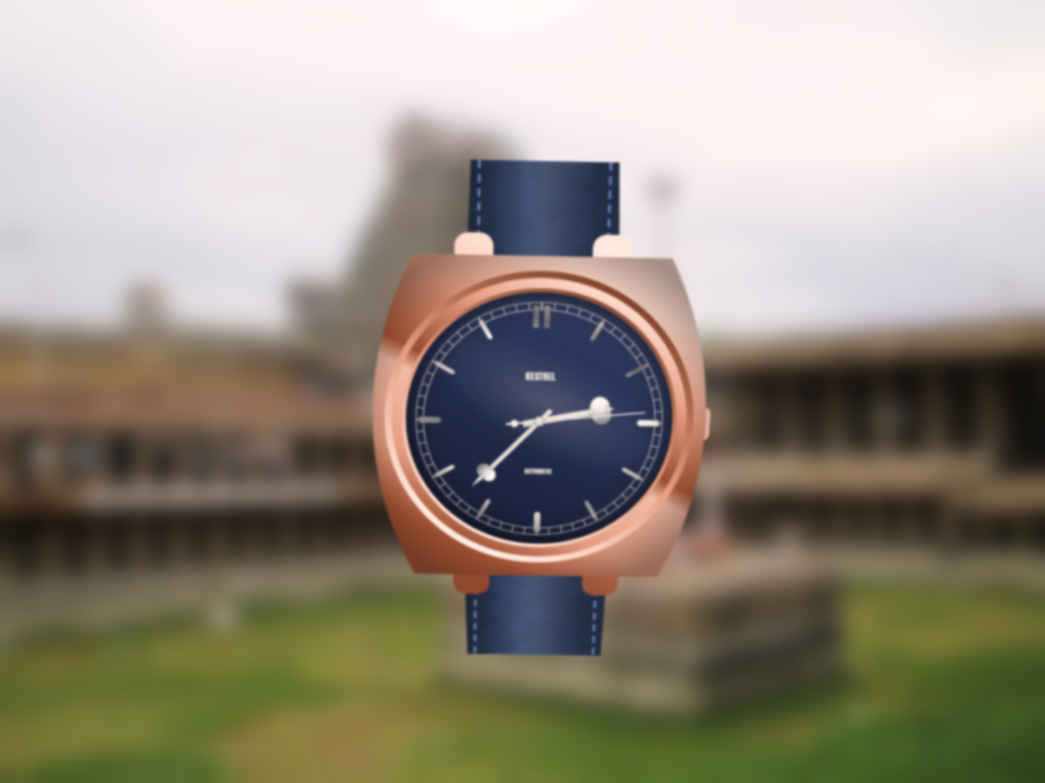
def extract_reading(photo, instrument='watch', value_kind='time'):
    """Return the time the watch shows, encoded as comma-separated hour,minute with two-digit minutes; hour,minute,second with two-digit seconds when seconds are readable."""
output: 2,37,14
